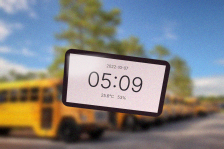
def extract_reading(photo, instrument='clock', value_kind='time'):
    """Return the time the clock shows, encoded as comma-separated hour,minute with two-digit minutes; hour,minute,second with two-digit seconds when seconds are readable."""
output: 5,09
